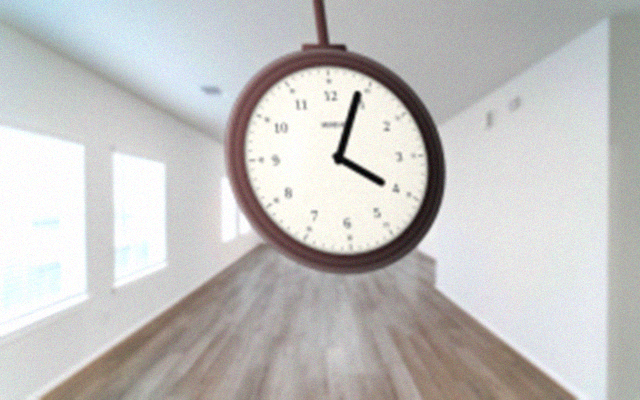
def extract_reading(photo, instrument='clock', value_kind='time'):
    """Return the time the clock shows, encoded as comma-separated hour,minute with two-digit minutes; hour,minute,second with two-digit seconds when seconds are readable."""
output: 4,04
